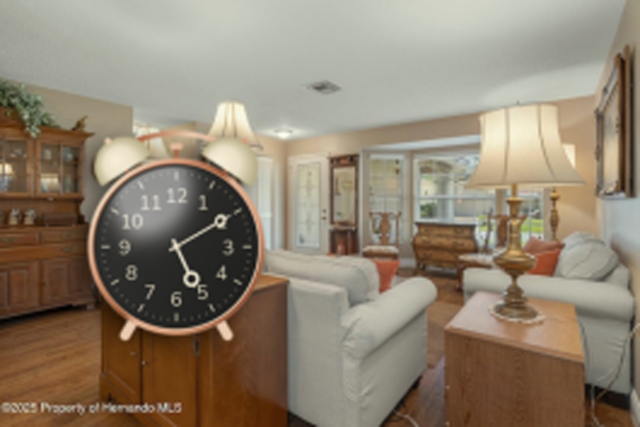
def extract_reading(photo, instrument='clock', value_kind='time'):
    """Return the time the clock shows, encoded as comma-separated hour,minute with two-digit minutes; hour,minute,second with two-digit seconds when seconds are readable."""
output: 5,10
